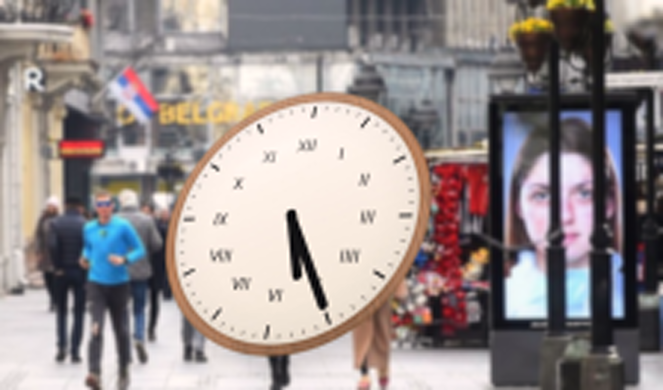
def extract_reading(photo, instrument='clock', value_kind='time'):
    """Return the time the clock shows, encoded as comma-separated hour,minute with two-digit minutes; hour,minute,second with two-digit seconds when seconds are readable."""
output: 5,25
